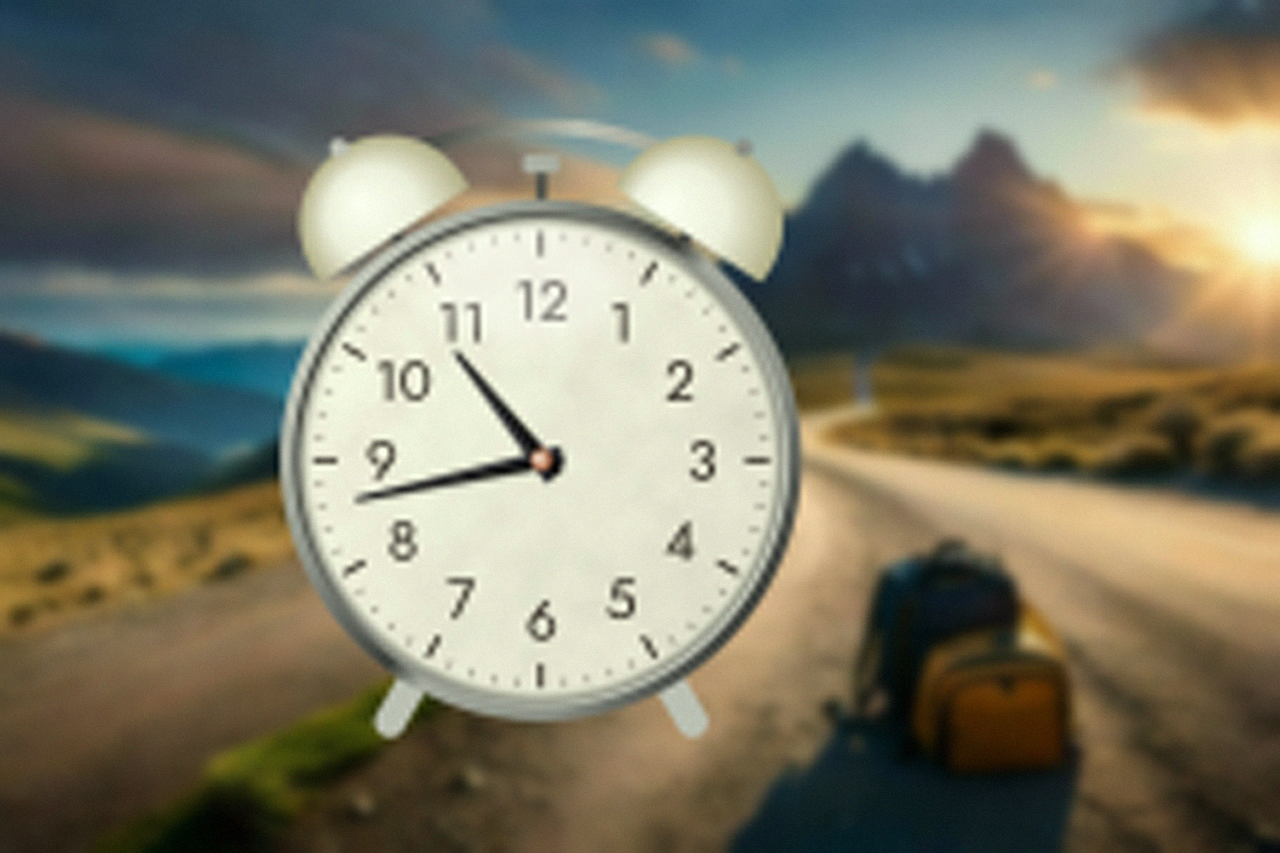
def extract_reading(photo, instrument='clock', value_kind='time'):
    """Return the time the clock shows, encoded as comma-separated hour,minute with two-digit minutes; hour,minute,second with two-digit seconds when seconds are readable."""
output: 10,43
